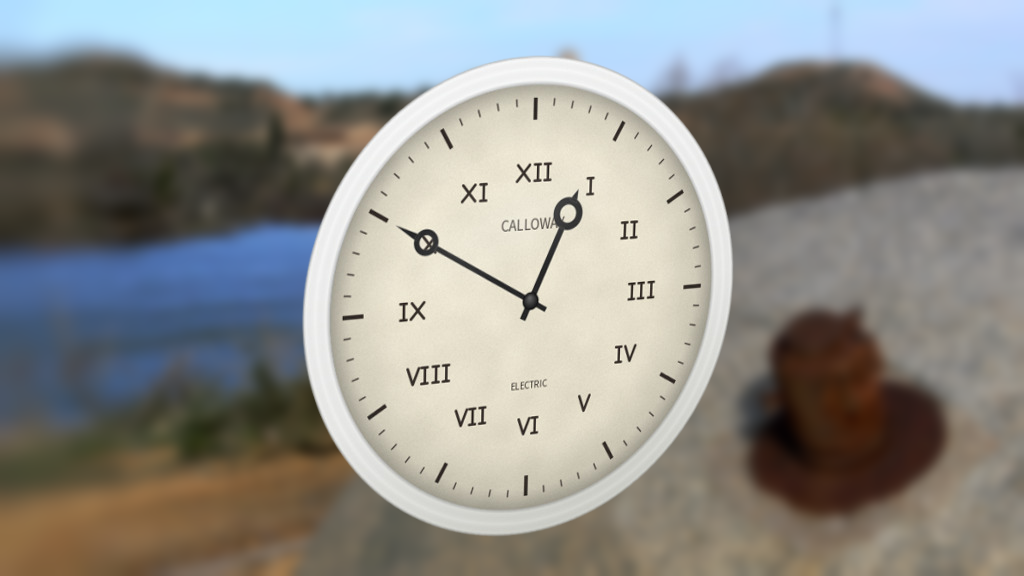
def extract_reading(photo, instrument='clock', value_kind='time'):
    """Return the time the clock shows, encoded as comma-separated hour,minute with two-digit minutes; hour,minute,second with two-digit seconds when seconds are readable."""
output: 12,50
